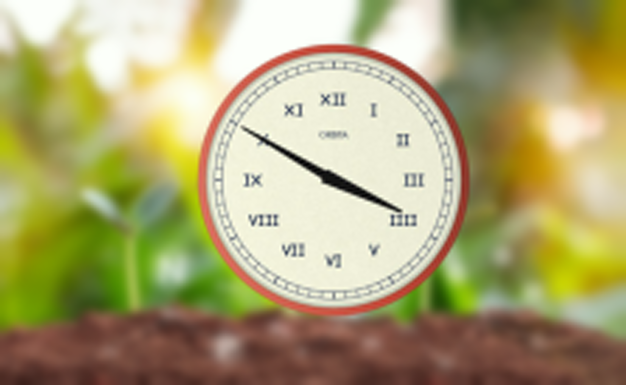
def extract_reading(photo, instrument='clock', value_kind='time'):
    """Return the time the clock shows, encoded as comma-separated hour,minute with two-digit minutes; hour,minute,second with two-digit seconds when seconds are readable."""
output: 3,50
